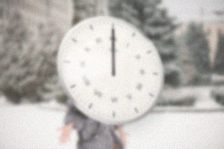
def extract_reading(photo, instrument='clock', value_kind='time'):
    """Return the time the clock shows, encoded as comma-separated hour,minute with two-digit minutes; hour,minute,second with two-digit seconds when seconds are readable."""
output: 12,00
